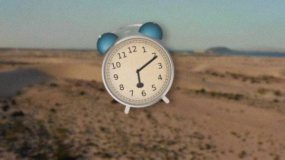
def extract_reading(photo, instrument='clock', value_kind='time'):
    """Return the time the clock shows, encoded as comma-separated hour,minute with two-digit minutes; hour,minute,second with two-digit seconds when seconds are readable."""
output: 6,11
